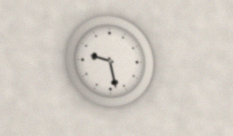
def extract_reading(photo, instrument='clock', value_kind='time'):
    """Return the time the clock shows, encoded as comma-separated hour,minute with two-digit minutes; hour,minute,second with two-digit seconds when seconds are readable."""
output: 9,28
